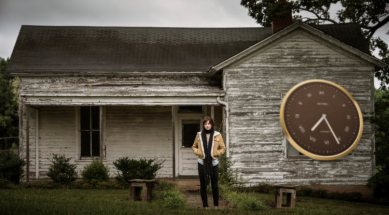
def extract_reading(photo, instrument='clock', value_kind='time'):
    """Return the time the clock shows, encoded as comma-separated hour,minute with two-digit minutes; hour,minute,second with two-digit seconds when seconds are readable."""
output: 7,26
